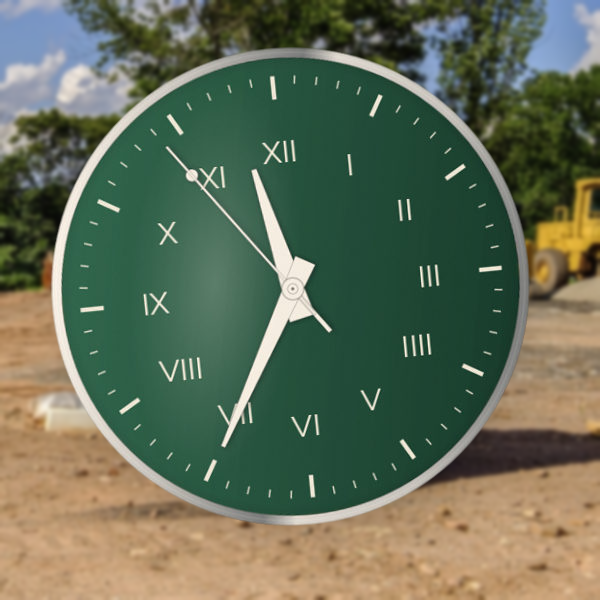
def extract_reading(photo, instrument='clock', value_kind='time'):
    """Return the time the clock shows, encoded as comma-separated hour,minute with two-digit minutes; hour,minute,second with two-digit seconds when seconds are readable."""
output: 11,34,54
